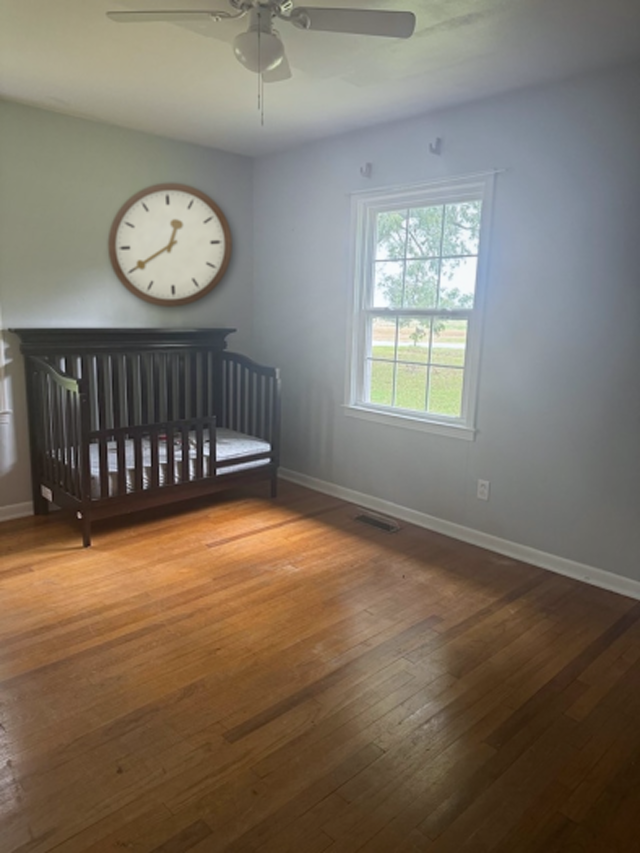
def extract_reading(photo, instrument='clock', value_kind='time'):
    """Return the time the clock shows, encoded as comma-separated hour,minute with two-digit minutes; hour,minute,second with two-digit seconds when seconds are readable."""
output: 12,40
